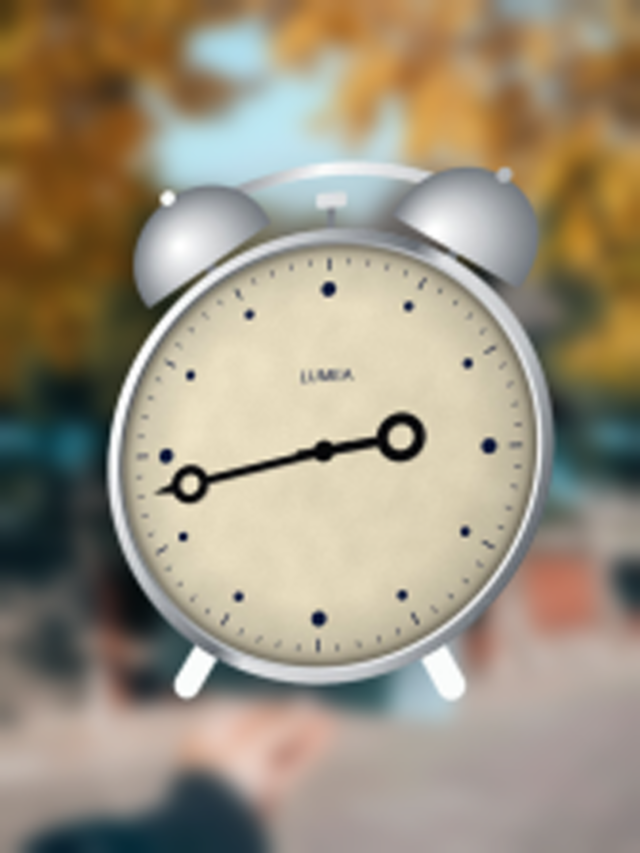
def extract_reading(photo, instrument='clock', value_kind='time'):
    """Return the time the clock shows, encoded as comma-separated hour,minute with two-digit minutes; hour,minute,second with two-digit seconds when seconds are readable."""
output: 2,43
